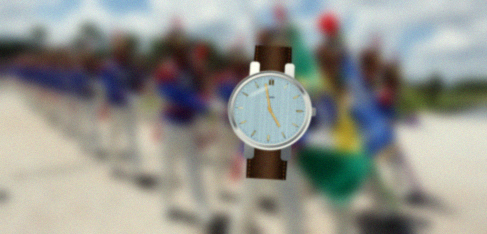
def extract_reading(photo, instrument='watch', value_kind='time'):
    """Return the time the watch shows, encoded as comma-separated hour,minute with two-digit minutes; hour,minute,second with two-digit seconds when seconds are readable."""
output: 4,58
